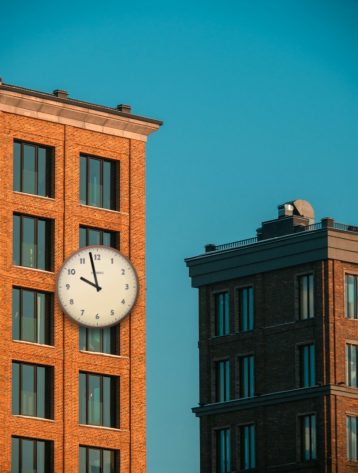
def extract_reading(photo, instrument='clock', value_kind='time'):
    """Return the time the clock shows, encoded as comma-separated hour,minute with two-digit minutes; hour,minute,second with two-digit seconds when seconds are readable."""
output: 9,58
